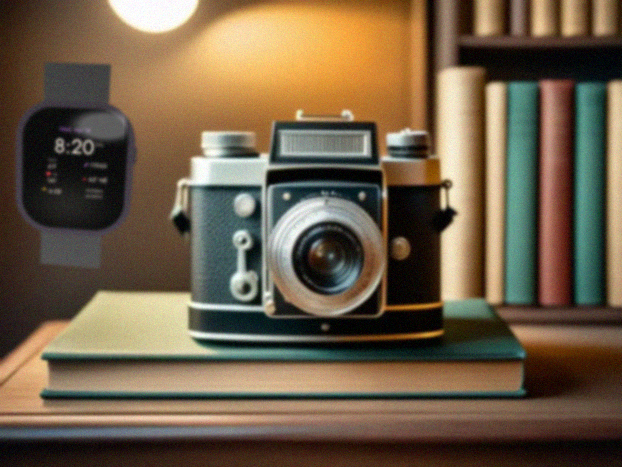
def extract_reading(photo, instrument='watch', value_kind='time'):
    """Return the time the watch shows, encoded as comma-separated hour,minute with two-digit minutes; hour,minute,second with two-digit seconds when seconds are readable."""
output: 8,20
